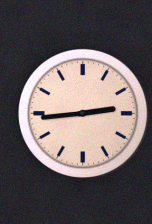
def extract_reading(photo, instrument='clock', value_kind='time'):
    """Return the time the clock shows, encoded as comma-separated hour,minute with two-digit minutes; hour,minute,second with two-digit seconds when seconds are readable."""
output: 2,44
